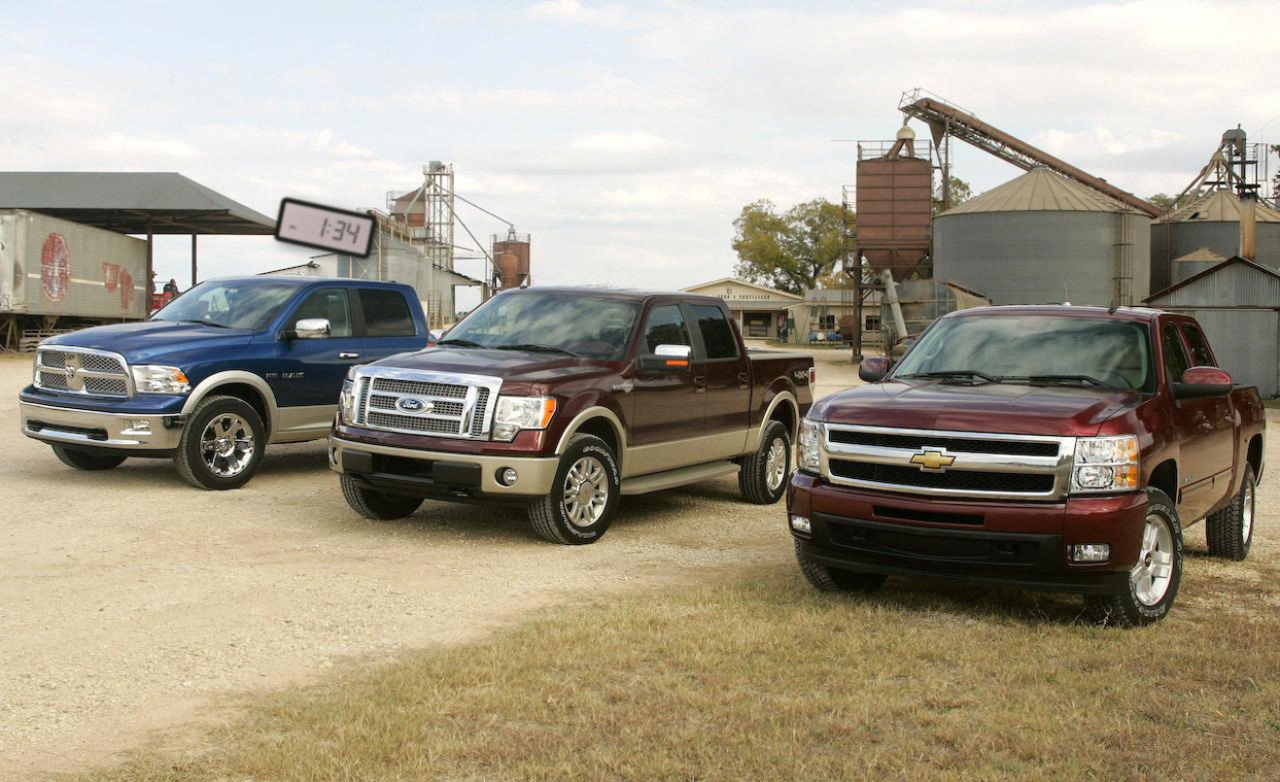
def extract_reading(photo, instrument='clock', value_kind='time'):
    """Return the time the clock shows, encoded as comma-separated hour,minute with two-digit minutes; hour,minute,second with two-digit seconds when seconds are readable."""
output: 1,34
